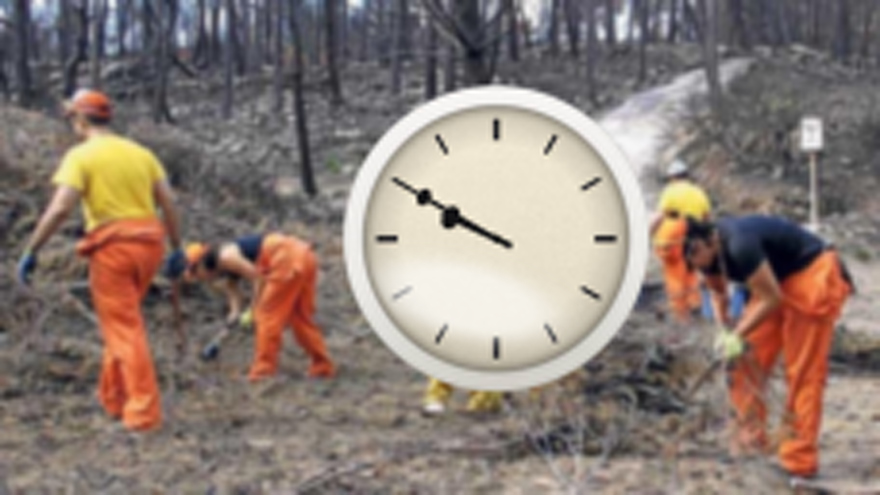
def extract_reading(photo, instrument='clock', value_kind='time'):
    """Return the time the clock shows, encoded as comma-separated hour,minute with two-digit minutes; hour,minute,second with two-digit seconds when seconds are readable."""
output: 9,50
